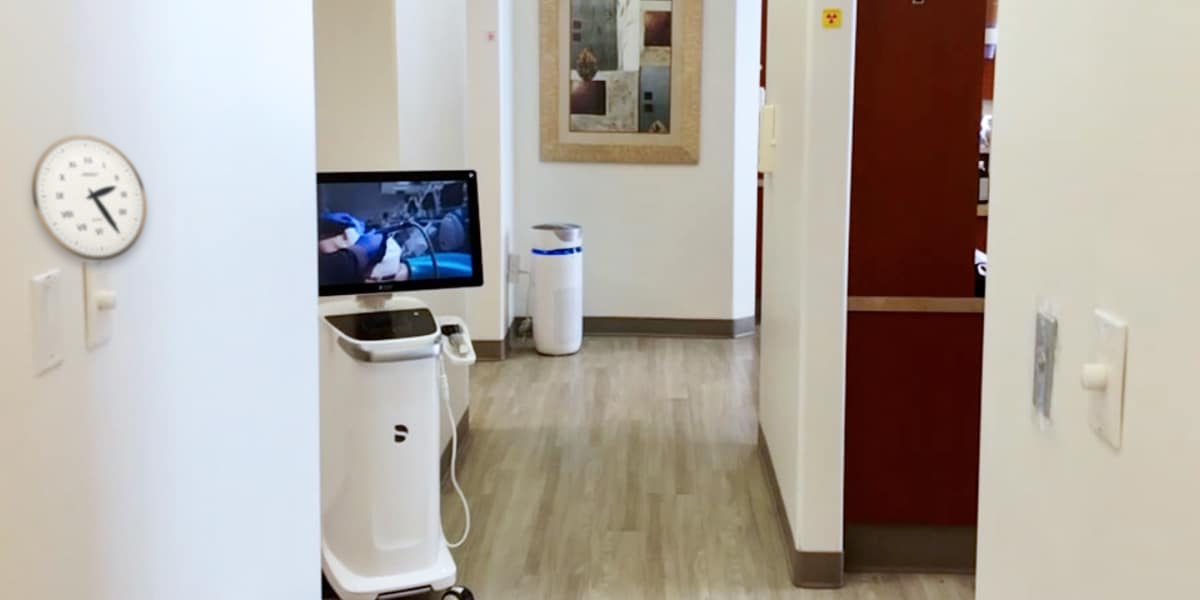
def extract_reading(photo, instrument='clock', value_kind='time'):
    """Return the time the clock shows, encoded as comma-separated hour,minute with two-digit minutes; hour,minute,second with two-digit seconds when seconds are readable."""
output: 2,25
